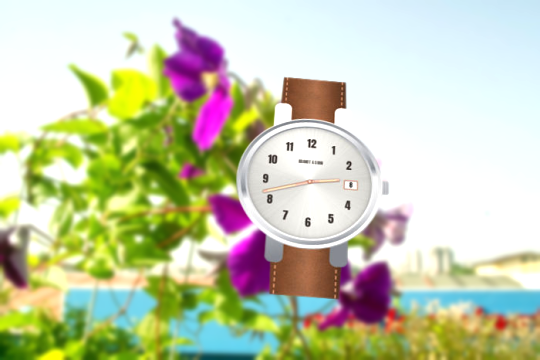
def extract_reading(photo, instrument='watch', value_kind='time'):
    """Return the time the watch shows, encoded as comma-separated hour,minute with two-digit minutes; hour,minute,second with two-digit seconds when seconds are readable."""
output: 2,42
